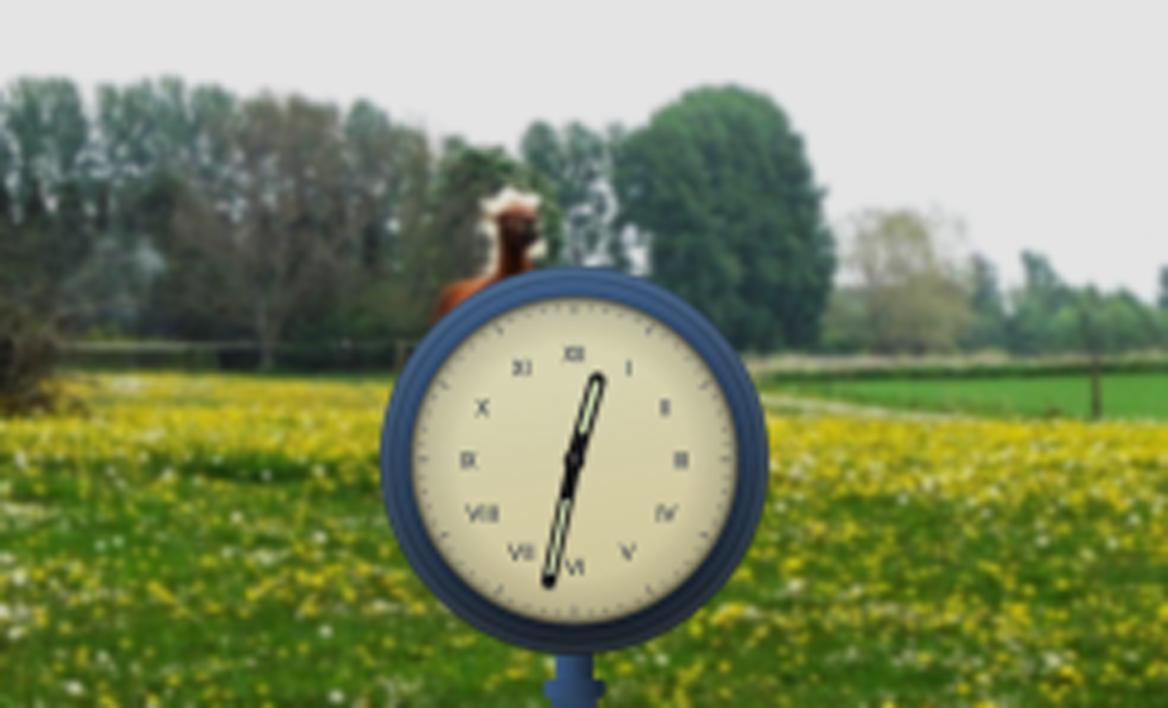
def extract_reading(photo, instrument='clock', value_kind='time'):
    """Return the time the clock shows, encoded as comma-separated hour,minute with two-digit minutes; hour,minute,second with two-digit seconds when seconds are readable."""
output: 12,32
